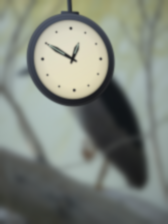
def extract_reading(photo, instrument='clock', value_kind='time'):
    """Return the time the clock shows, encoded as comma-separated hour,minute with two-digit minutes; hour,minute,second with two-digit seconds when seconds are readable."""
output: 12,50
